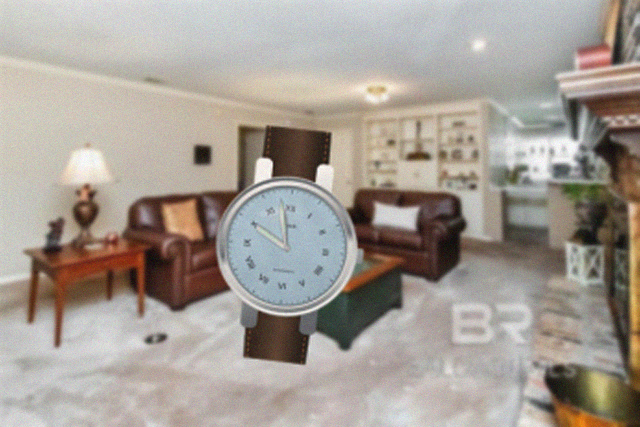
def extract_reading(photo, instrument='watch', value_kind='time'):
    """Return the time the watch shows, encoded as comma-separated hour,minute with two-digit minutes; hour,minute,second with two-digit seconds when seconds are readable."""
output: 9,58
